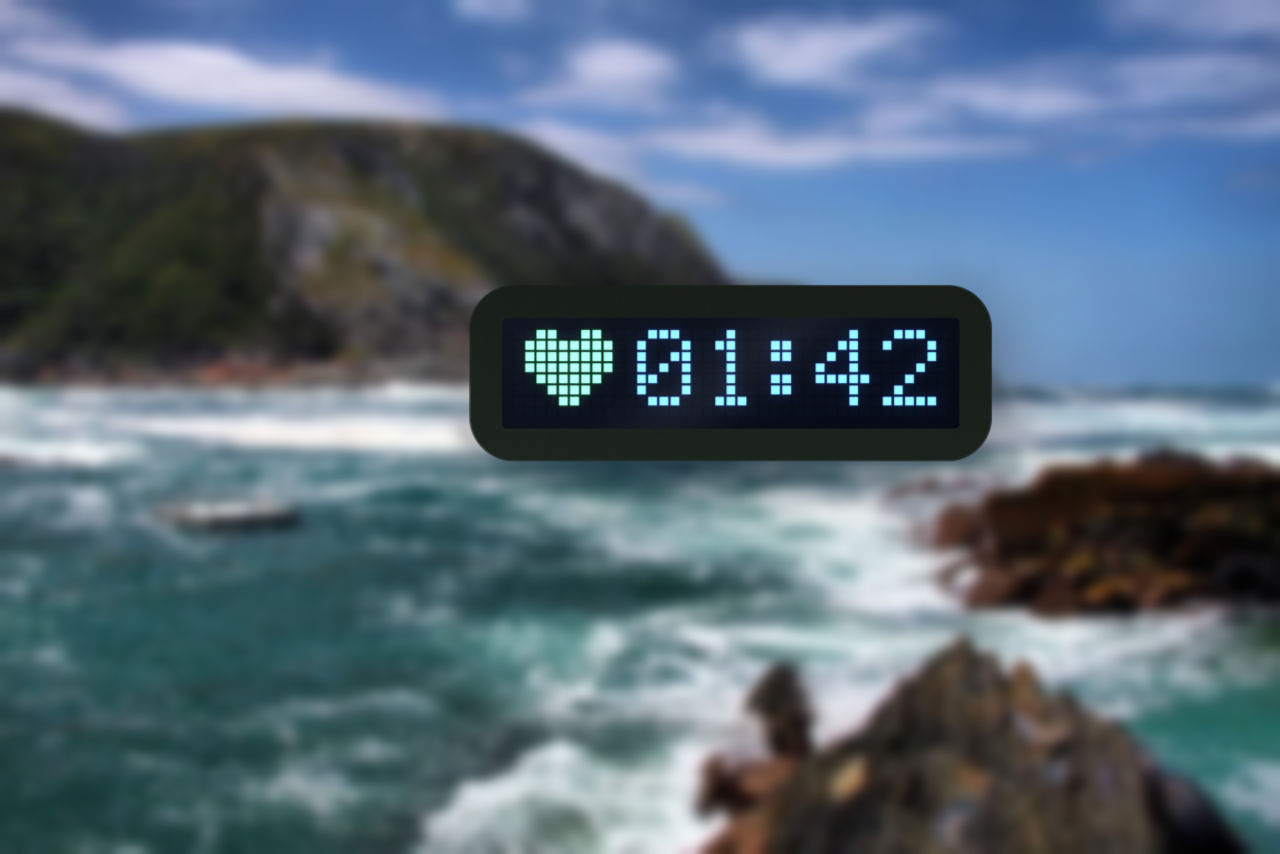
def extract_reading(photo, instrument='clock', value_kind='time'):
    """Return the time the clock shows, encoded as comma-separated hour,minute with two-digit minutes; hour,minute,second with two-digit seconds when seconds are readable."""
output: 1,42
